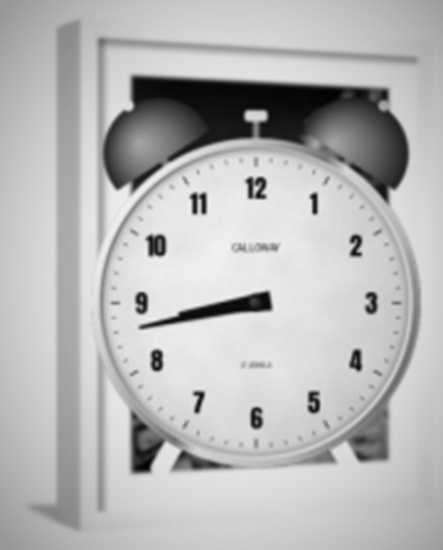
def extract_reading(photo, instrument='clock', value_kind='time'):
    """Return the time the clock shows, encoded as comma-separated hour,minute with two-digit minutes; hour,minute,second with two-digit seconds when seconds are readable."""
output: 8,43
